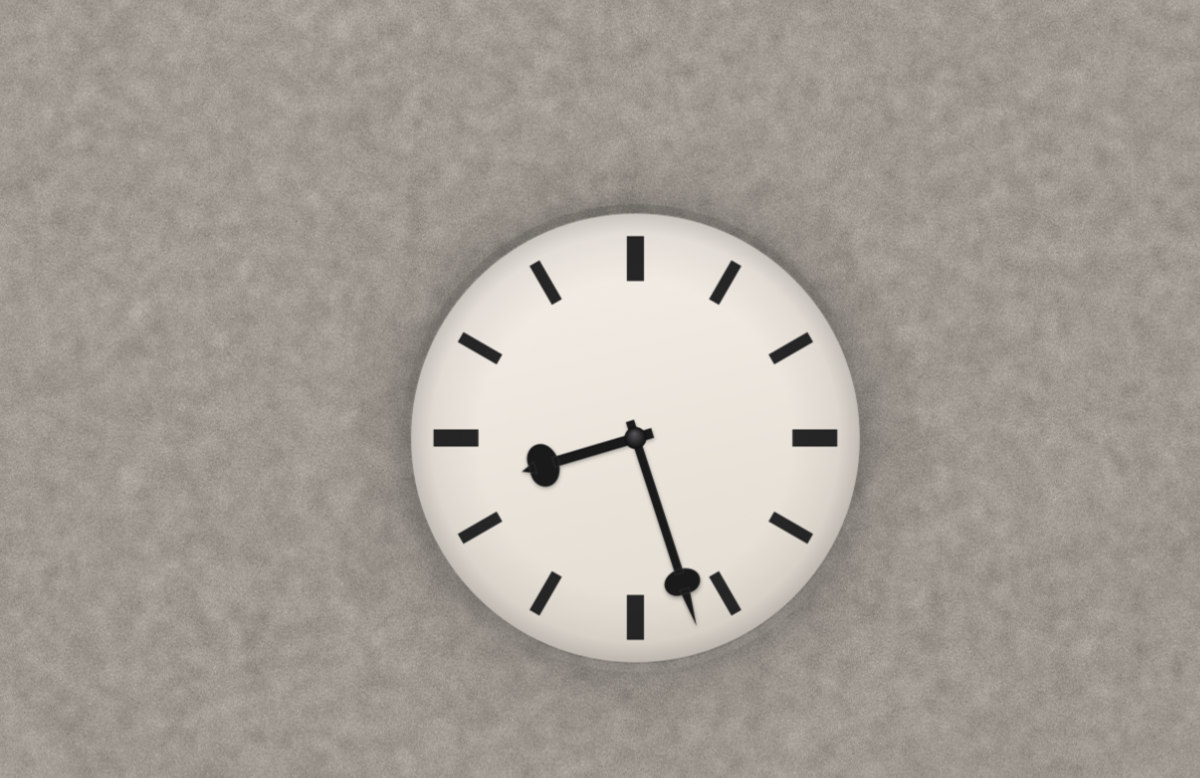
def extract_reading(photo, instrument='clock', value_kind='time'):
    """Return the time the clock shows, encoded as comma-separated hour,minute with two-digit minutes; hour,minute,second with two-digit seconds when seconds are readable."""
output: 8,27
